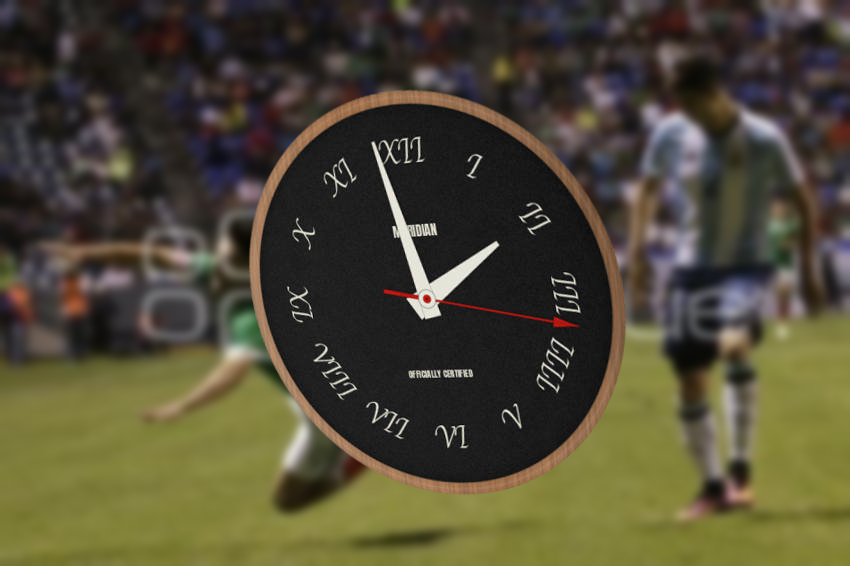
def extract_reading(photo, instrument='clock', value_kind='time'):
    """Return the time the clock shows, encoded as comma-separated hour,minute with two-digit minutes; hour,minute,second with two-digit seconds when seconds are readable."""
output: 1,58,17
